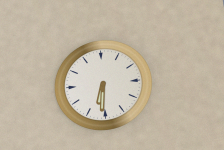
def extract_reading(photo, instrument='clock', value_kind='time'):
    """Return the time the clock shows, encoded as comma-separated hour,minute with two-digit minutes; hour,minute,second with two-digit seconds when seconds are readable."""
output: 6,31
